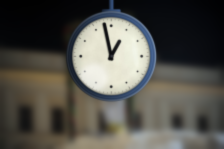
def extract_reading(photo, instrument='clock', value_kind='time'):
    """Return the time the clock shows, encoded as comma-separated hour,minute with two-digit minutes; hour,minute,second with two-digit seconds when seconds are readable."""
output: 12,58
